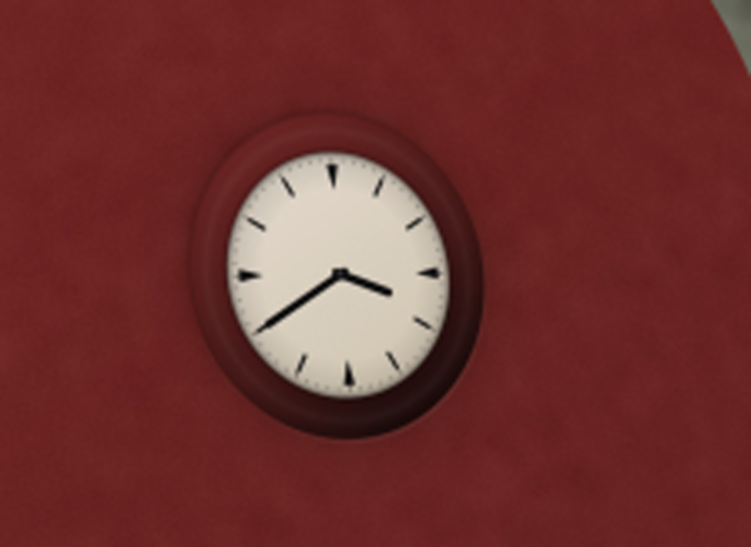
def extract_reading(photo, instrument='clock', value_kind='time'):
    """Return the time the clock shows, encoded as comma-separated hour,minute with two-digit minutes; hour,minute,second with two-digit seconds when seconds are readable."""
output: 3,40
